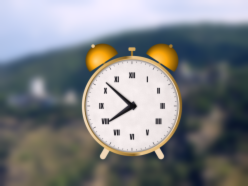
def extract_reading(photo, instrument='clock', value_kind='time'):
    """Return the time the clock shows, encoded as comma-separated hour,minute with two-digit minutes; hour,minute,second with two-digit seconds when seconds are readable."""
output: 7,52
